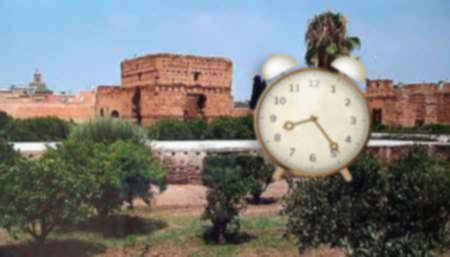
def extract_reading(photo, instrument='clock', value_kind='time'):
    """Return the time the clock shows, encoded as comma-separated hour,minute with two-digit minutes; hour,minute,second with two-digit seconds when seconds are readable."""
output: 8,24
